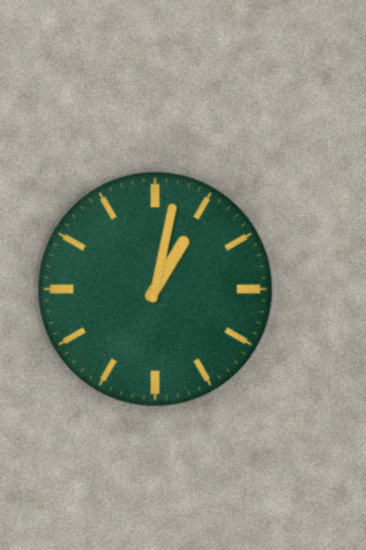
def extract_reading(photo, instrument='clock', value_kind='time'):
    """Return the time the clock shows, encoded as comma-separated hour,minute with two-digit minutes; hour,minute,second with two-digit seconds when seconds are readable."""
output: 1,02
